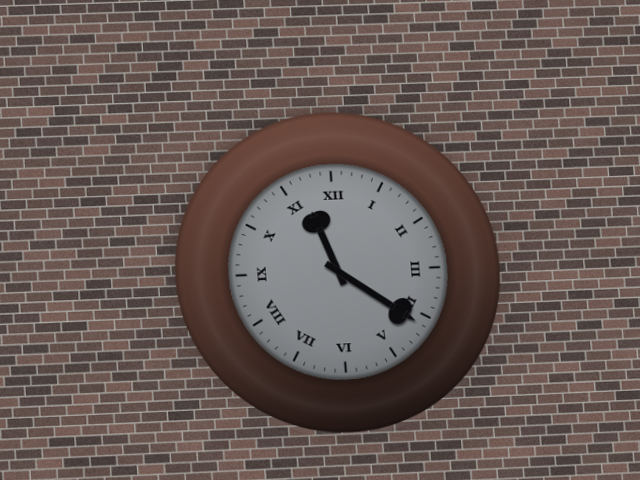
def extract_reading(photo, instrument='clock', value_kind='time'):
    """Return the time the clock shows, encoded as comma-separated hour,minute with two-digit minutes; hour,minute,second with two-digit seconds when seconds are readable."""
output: 11,21
